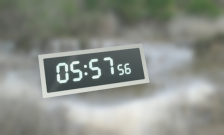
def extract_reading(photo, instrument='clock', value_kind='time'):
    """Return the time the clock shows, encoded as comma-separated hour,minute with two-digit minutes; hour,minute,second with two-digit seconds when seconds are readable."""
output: 5,57,56
